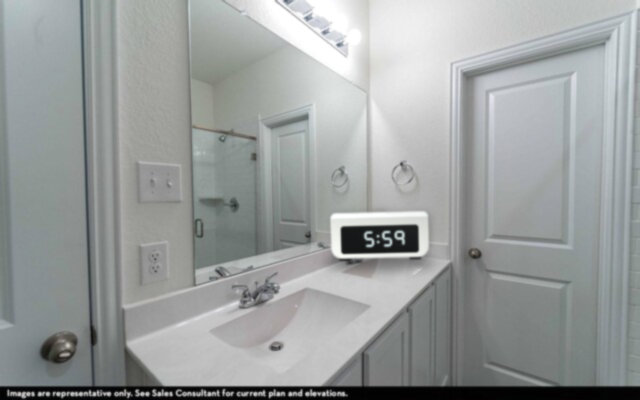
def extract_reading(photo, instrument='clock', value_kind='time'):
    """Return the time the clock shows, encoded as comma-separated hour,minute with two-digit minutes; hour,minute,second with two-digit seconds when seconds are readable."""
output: 5,59
